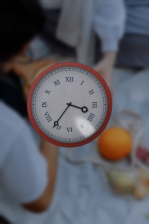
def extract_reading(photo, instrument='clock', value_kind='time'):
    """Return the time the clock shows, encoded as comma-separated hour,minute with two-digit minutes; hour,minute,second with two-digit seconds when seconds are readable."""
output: 3,36
